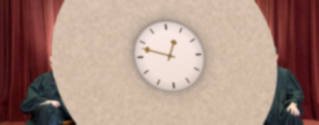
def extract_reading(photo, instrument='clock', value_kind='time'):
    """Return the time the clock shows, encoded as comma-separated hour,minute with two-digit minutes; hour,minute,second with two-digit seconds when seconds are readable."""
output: 12,48
